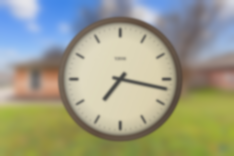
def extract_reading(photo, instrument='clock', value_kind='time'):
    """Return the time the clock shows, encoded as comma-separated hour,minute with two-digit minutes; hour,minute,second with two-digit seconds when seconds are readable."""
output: 7,17
